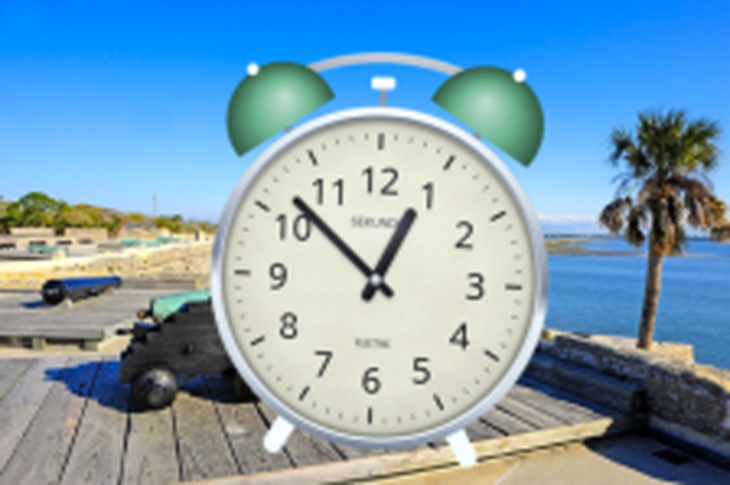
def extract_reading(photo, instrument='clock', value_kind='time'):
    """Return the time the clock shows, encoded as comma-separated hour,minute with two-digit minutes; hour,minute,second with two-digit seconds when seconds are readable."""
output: 12,52
